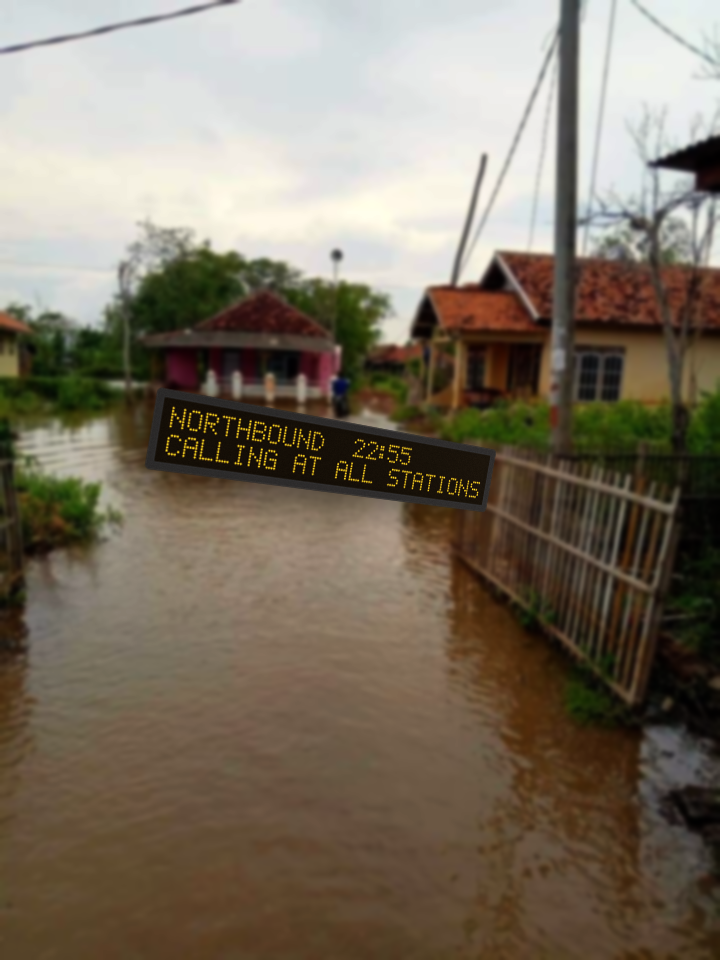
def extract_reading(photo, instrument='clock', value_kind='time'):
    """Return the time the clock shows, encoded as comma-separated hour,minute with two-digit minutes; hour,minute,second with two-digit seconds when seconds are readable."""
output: 22,55
